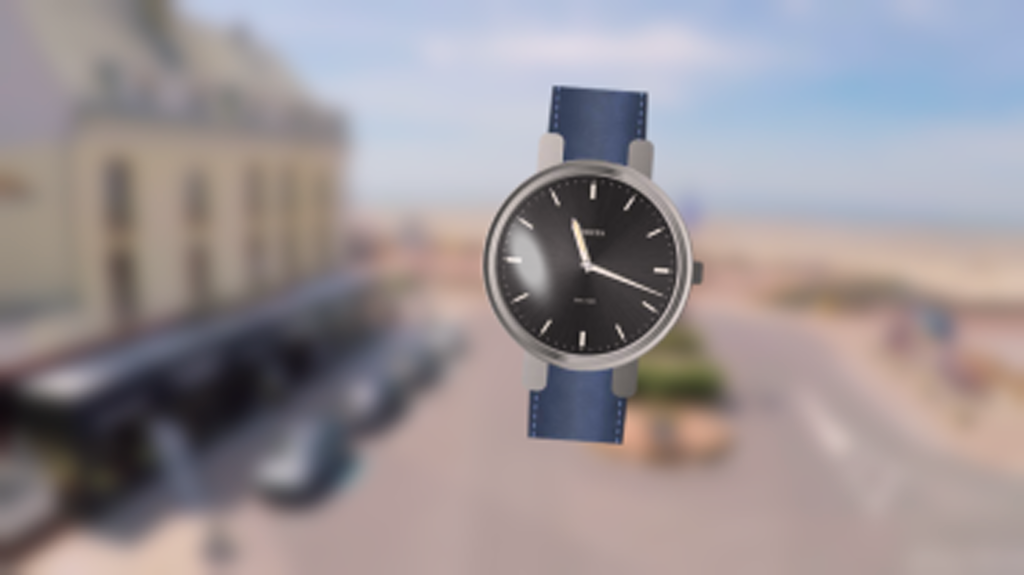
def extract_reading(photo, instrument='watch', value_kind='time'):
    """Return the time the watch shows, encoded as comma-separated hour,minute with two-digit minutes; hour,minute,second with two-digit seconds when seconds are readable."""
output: 11,18
